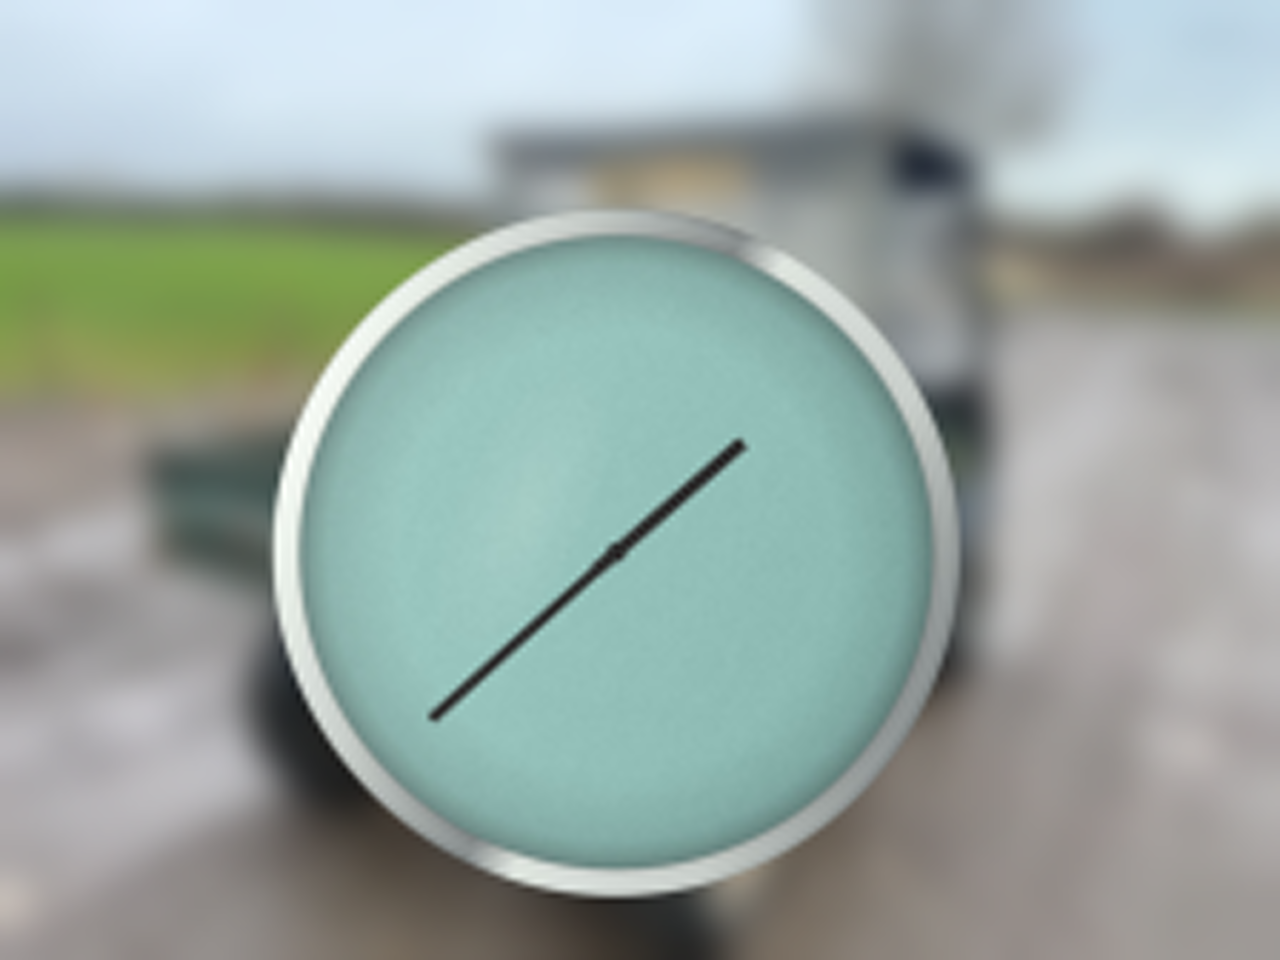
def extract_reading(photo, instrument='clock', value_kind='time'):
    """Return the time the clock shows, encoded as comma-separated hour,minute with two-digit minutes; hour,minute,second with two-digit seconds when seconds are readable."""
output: 1,38
